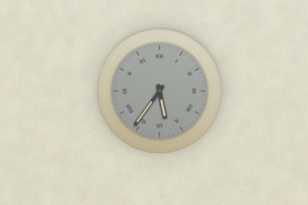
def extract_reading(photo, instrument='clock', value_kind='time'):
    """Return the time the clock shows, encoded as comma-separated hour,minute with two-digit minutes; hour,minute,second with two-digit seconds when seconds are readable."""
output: 5,36
